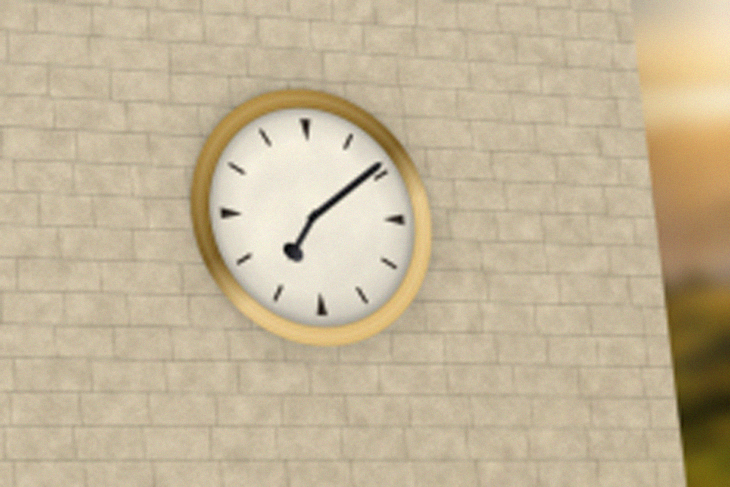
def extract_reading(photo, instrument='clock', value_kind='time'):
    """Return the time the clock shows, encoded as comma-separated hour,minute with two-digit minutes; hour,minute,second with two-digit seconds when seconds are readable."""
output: 7,09
